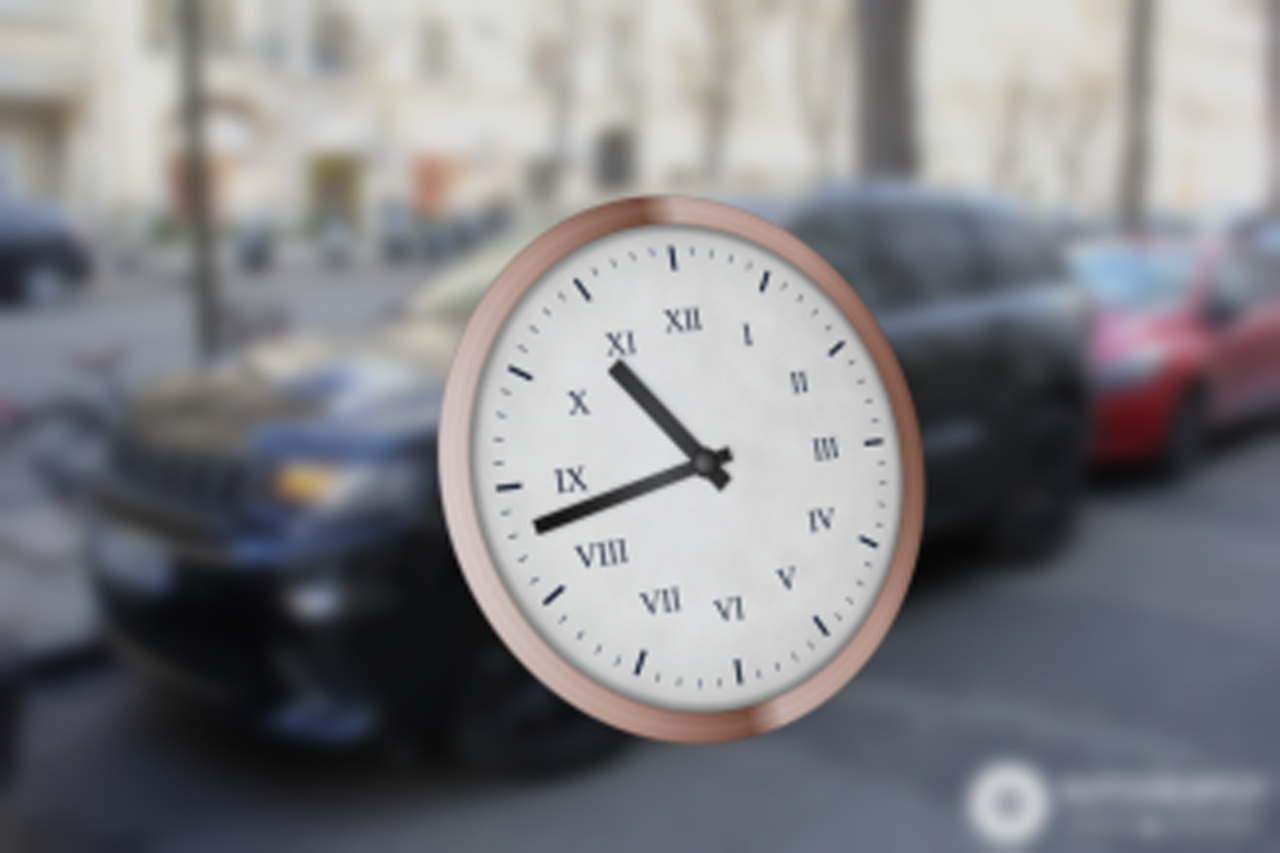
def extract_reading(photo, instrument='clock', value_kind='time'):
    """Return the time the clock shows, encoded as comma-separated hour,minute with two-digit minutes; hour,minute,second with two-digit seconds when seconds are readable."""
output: 10,43
